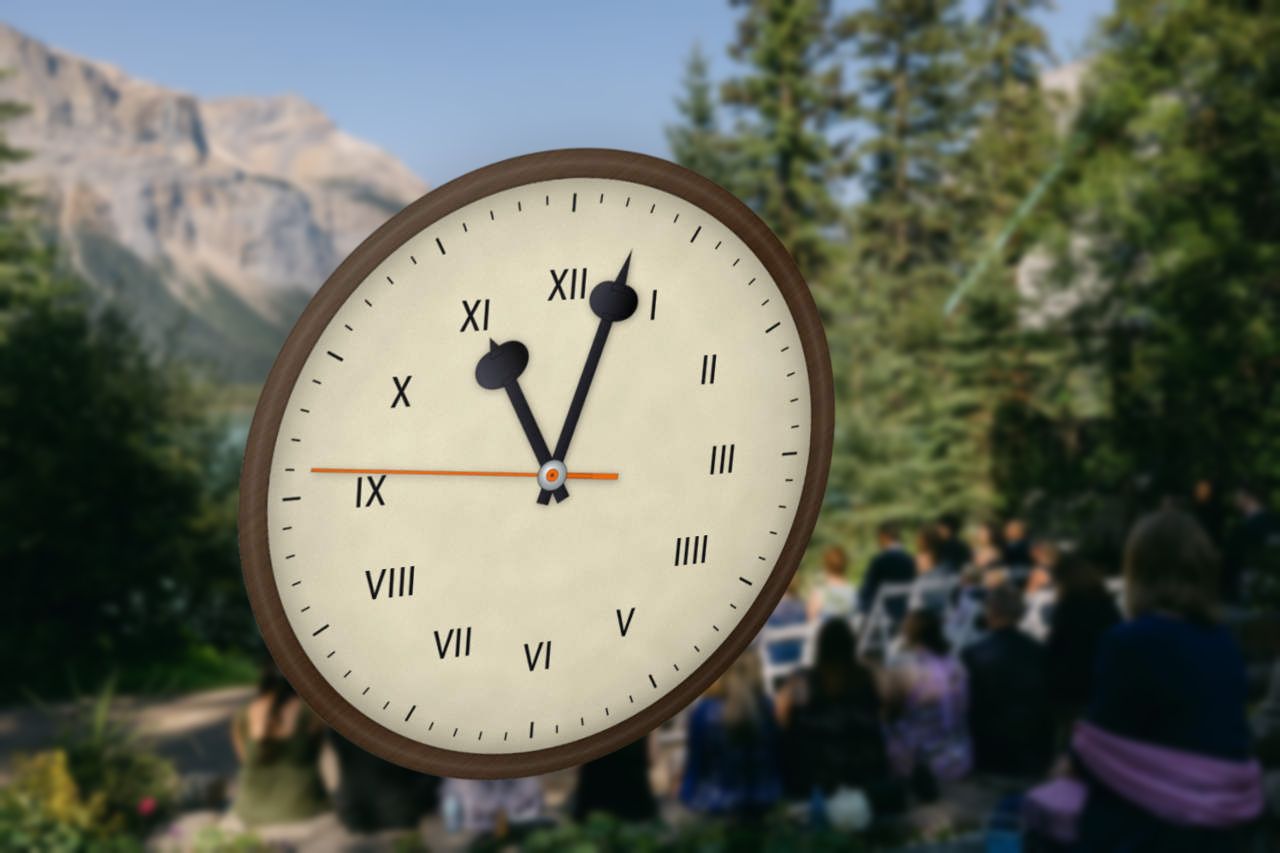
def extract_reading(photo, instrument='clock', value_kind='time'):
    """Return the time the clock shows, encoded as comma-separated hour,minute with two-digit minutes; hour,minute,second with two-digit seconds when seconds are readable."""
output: 11,02,46
